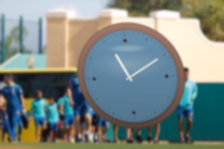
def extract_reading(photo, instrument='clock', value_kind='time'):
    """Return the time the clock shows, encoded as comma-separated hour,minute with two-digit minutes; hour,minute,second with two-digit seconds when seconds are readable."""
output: 11,10
